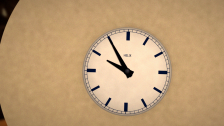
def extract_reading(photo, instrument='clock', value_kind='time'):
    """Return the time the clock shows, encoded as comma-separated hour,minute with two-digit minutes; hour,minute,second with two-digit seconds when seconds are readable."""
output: 9,55
